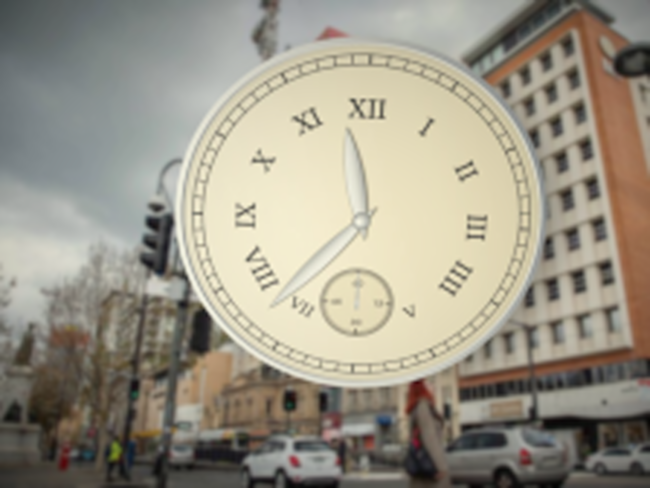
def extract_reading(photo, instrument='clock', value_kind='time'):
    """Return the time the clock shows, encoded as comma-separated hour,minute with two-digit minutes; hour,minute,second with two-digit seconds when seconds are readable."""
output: 11,37
